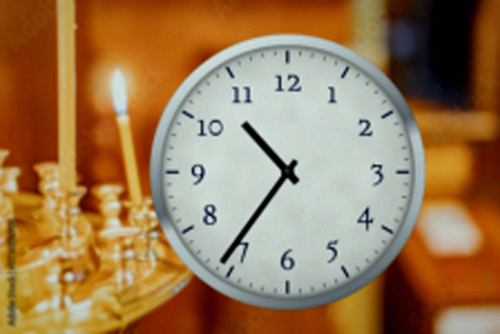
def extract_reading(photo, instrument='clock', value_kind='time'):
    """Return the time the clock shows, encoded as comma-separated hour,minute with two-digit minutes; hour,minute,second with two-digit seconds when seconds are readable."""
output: 10,36
